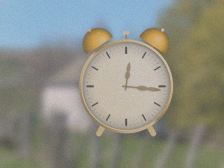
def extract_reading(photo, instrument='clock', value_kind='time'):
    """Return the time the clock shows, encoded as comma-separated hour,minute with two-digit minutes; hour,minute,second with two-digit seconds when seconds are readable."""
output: 12,16
